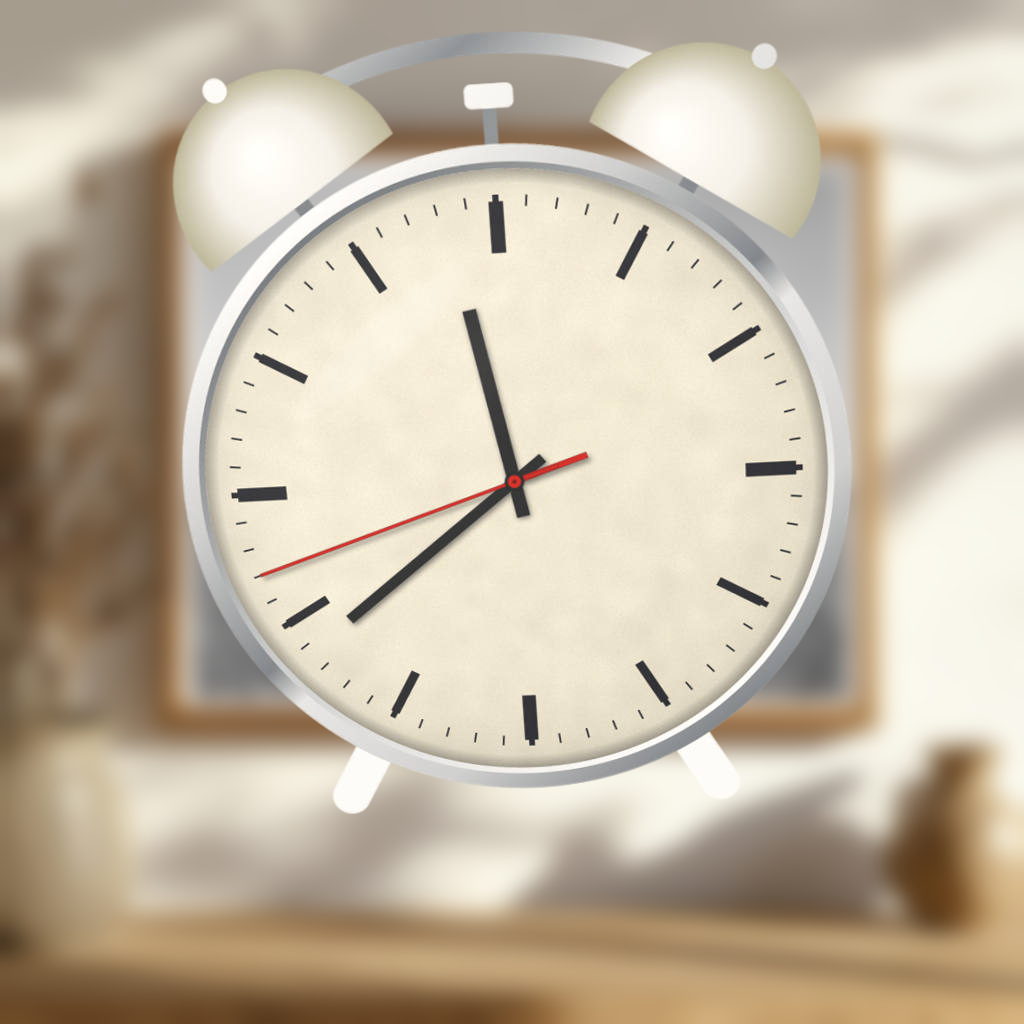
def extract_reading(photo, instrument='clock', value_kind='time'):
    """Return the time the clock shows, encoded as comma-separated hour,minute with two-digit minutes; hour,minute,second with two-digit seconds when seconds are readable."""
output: 11,38,42
